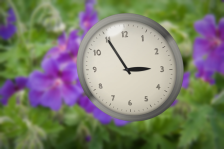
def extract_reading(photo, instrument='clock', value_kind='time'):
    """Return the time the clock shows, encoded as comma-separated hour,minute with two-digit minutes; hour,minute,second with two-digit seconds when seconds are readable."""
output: 2,55
